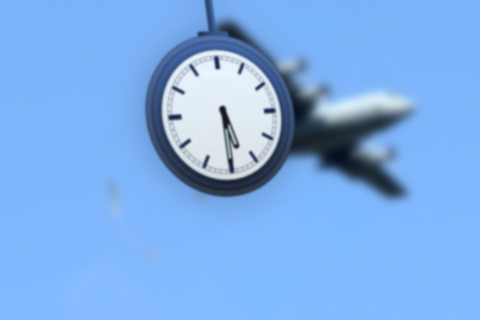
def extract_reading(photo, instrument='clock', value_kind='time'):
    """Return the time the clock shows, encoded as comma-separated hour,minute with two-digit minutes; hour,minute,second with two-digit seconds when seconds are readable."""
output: 5,30
